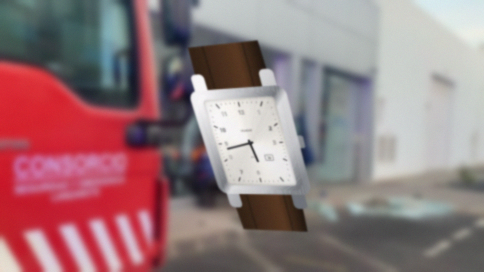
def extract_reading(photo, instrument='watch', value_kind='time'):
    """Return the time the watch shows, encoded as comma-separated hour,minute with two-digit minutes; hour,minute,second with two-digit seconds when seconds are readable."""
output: 5,43
